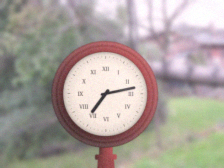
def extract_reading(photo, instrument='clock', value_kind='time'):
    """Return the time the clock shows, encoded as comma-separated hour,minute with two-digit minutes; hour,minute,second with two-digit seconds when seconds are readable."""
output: 7,13
